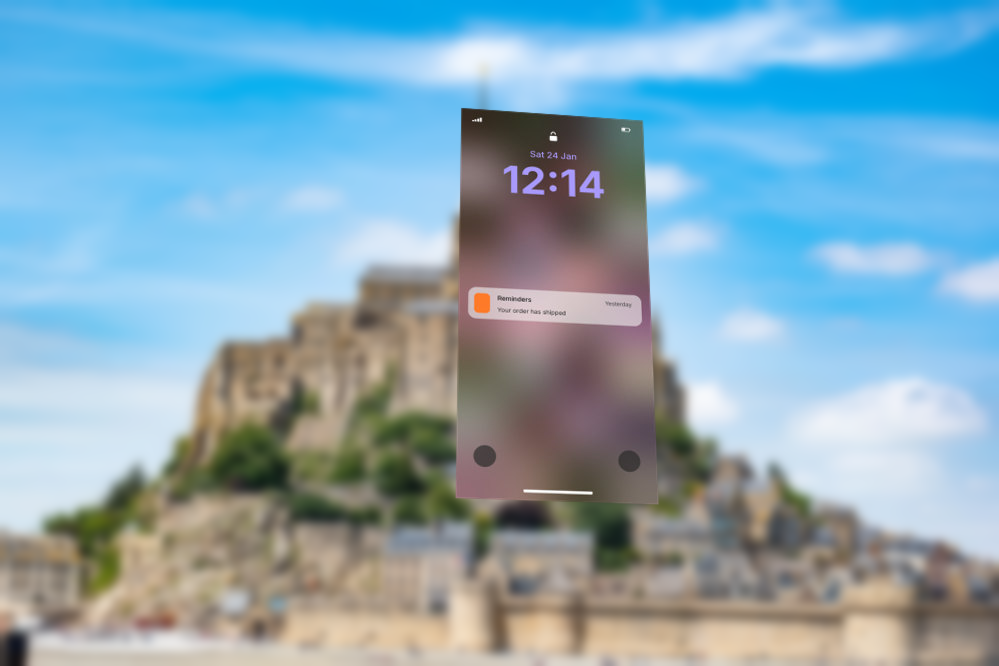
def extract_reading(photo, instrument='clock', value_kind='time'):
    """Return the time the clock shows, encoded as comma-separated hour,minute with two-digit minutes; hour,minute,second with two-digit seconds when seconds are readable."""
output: 12,14
